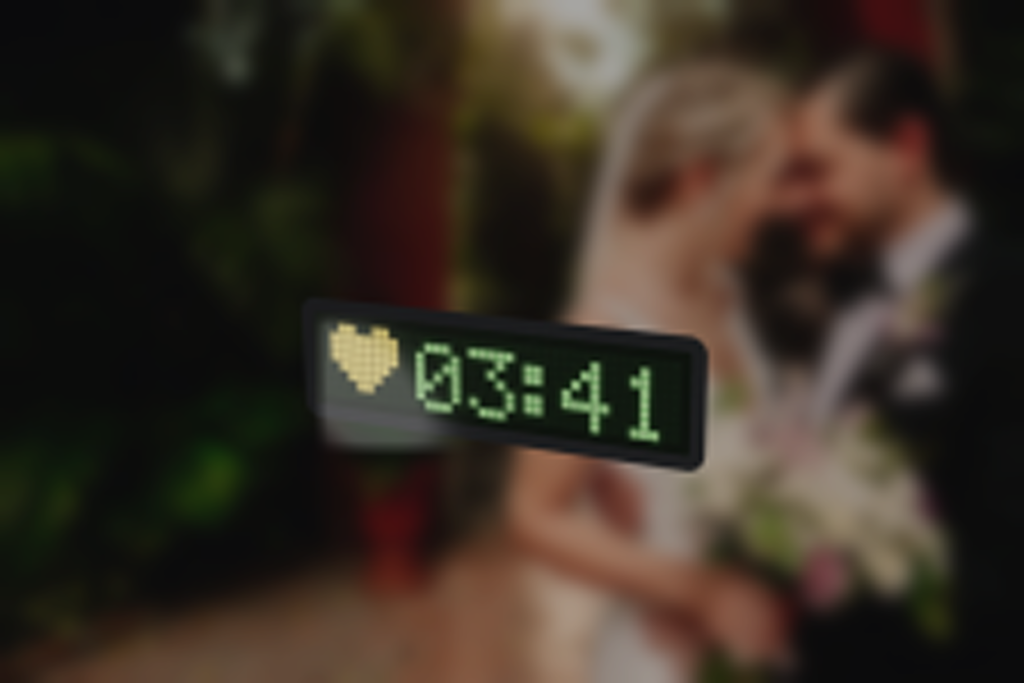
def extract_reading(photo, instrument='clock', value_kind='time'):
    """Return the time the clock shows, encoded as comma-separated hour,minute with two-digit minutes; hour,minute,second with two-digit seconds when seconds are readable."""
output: 3,41
